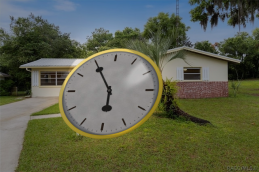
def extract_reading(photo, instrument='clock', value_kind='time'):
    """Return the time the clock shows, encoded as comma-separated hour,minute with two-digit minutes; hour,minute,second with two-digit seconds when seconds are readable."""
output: 5,55
